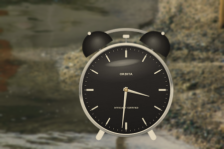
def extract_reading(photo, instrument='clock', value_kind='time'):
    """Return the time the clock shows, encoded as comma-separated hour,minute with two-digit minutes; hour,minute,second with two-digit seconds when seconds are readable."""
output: 3,31
